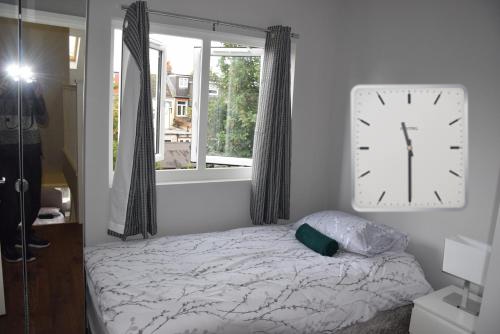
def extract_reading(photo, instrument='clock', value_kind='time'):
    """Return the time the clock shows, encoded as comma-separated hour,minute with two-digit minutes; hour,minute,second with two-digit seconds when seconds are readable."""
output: 11,30
